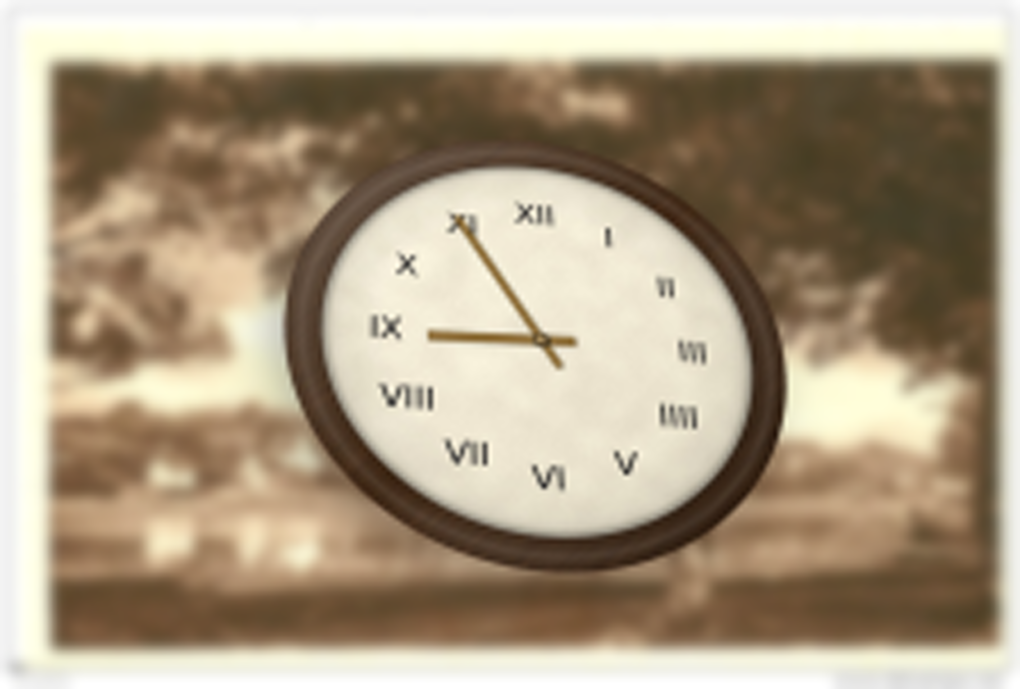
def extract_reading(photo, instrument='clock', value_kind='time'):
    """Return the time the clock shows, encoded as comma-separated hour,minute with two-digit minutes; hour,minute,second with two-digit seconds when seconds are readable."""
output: 8,55
